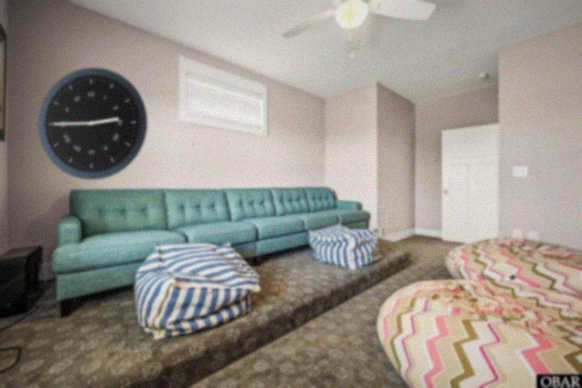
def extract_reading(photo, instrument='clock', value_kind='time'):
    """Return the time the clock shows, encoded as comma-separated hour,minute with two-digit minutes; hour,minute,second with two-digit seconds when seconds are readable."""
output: 2,45
